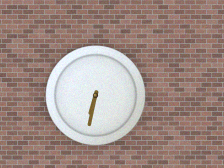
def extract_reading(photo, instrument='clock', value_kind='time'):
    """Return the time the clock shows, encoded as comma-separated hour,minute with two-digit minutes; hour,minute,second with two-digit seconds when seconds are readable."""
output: 6,32
